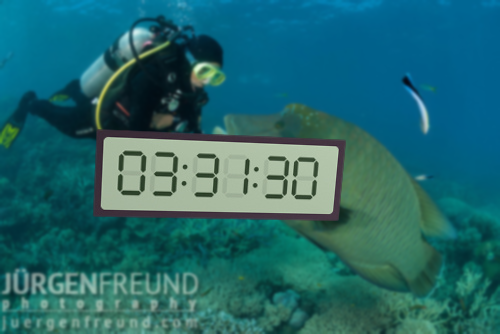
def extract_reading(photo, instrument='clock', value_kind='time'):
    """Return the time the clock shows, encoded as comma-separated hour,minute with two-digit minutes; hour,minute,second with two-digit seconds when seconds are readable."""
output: 3,31,30
